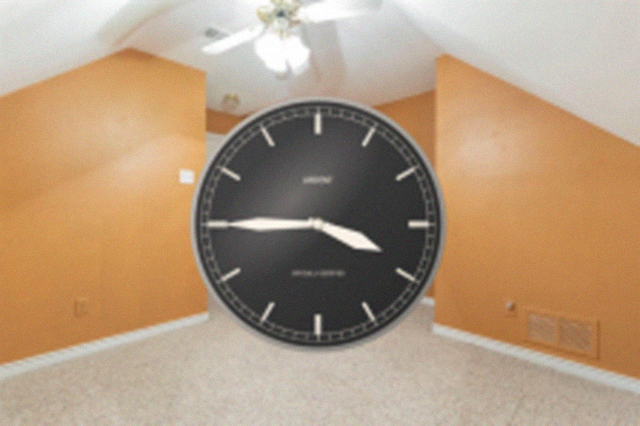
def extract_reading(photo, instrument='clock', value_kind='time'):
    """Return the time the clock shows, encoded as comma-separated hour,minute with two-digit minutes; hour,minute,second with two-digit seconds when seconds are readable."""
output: 3,45
